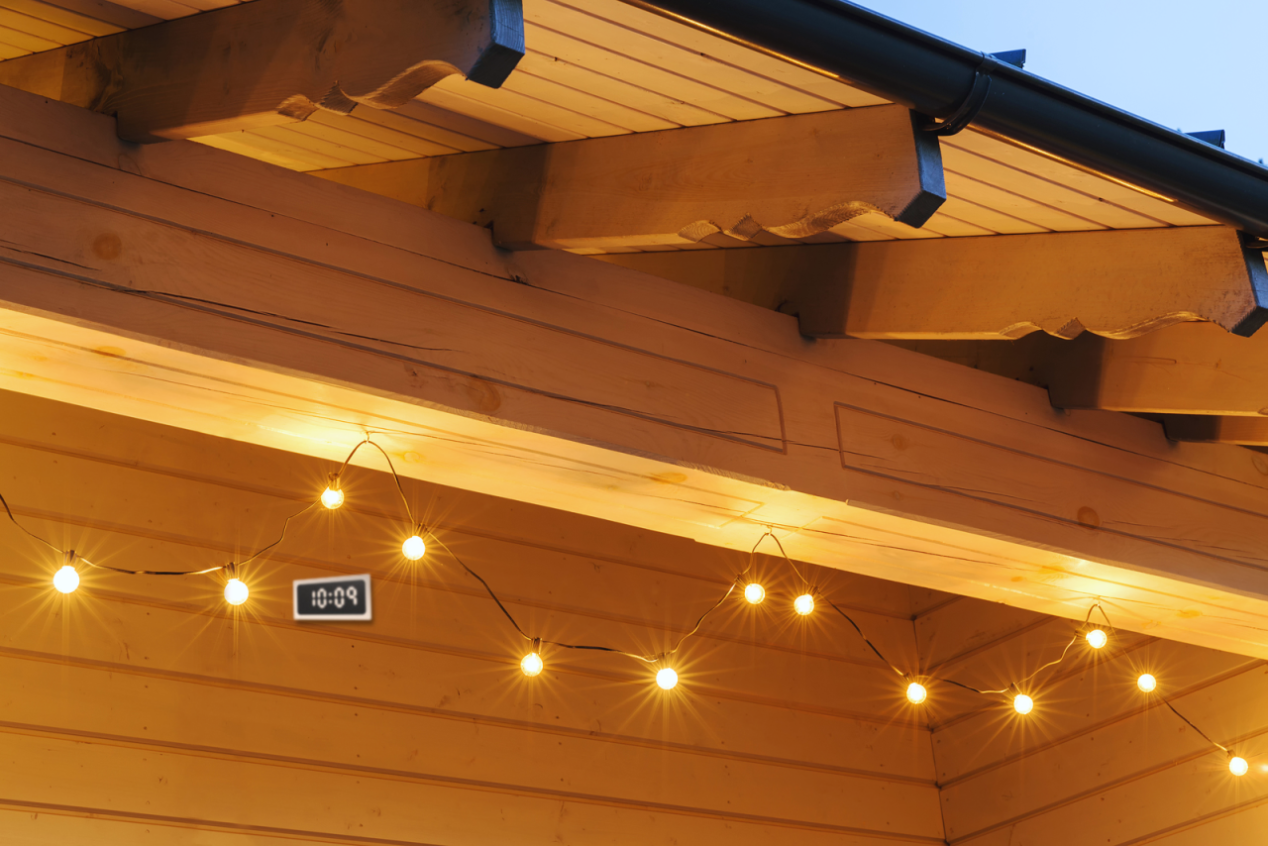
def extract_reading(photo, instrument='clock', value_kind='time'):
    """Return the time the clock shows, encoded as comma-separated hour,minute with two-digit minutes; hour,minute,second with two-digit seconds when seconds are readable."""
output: 10,09
